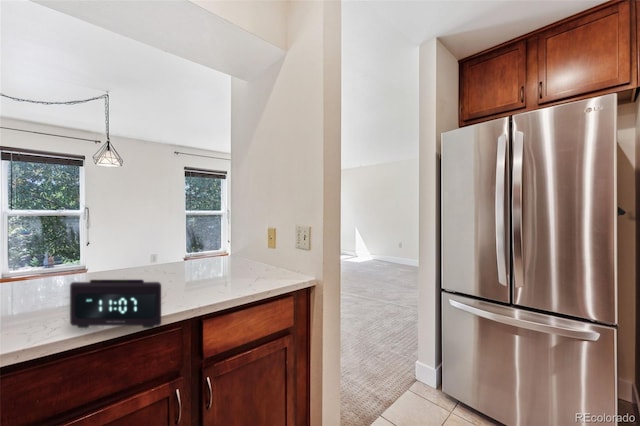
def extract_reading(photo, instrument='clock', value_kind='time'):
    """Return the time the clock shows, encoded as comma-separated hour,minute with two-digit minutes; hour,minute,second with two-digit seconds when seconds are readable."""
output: 11,07
